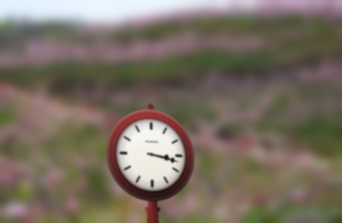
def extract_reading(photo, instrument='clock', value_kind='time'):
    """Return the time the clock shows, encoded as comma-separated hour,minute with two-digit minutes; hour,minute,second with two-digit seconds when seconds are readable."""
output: 3,17
